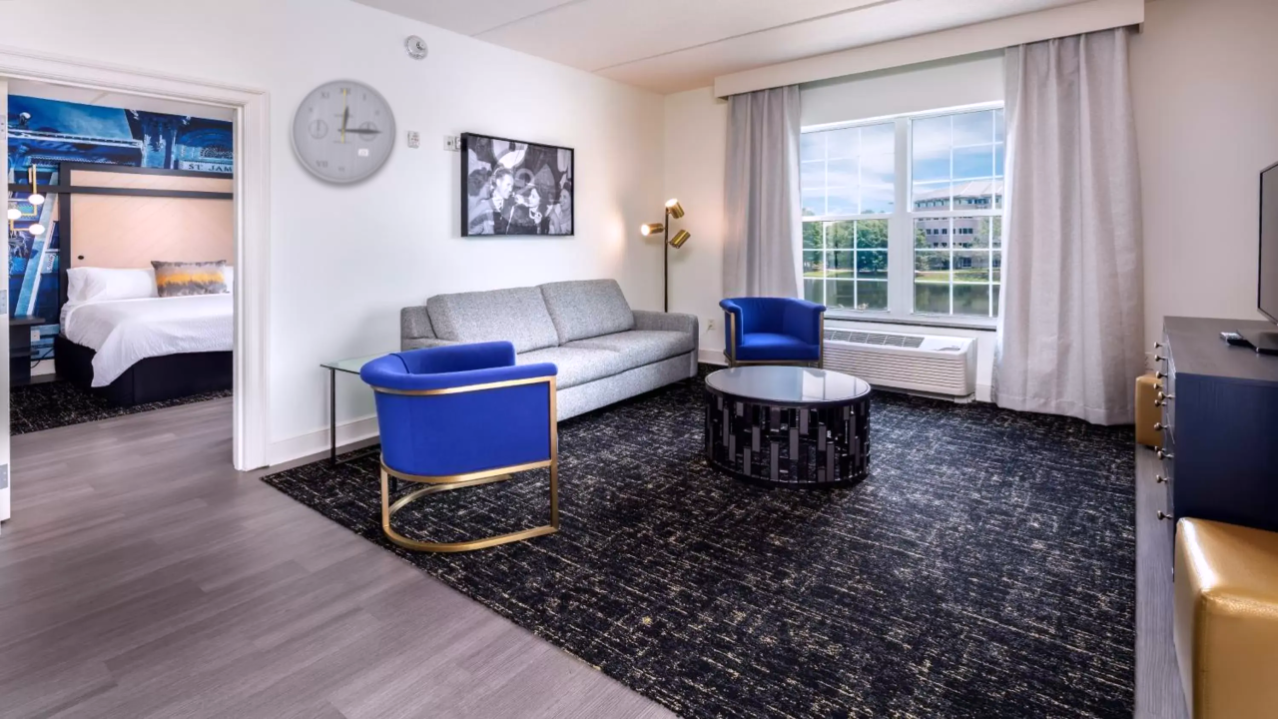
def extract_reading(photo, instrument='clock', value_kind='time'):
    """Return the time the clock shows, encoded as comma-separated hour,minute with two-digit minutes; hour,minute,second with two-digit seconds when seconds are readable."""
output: 12,15
